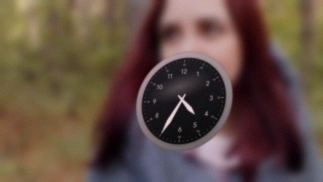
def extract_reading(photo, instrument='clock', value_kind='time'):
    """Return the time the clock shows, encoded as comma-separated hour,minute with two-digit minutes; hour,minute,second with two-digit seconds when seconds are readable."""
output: 4,35
